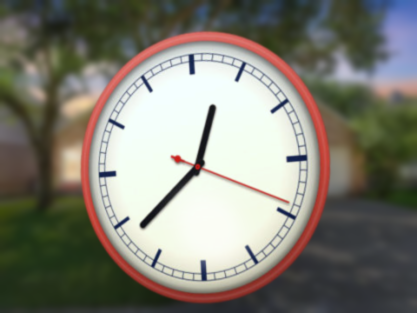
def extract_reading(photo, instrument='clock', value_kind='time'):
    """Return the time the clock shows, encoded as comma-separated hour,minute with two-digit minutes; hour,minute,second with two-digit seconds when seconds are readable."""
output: 12,38,19
